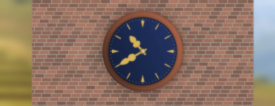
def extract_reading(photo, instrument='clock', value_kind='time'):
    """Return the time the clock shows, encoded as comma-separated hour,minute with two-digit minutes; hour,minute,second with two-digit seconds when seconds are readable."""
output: 10,40
